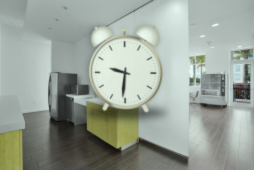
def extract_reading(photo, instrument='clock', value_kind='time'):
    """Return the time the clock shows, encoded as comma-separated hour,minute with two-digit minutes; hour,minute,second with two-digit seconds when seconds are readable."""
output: 9,31
